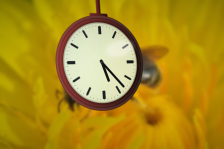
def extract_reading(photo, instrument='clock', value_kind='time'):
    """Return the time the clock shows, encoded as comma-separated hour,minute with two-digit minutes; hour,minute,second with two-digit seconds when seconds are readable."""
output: 5,23
